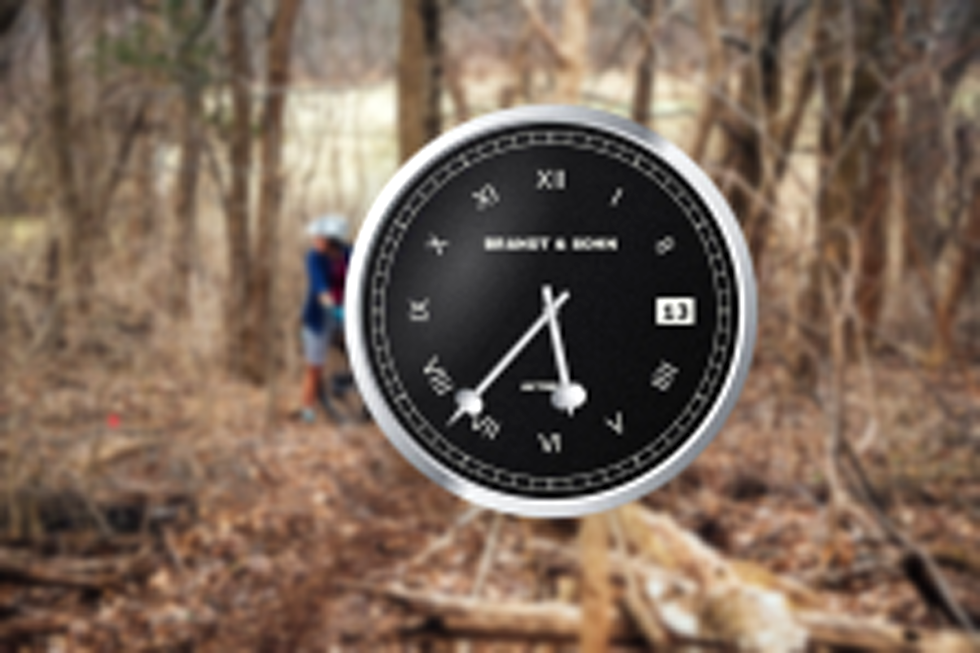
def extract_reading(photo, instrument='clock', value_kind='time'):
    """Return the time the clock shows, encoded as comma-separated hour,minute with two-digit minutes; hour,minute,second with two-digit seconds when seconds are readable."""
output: 5,37
